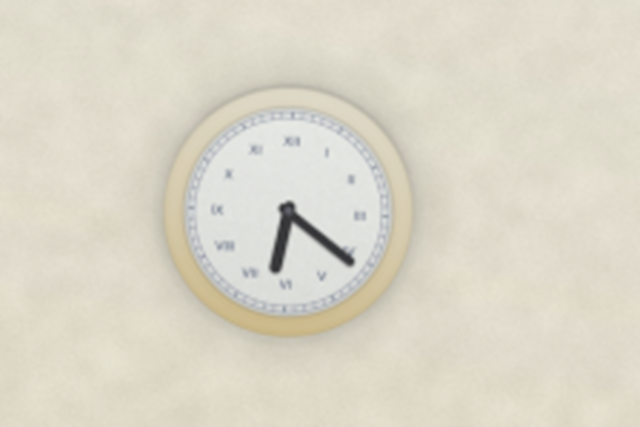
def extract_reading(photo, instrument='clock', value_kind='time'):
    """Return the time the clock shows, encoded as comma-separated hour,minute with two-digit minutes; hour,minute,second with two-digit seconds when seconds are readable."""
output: 6,21
